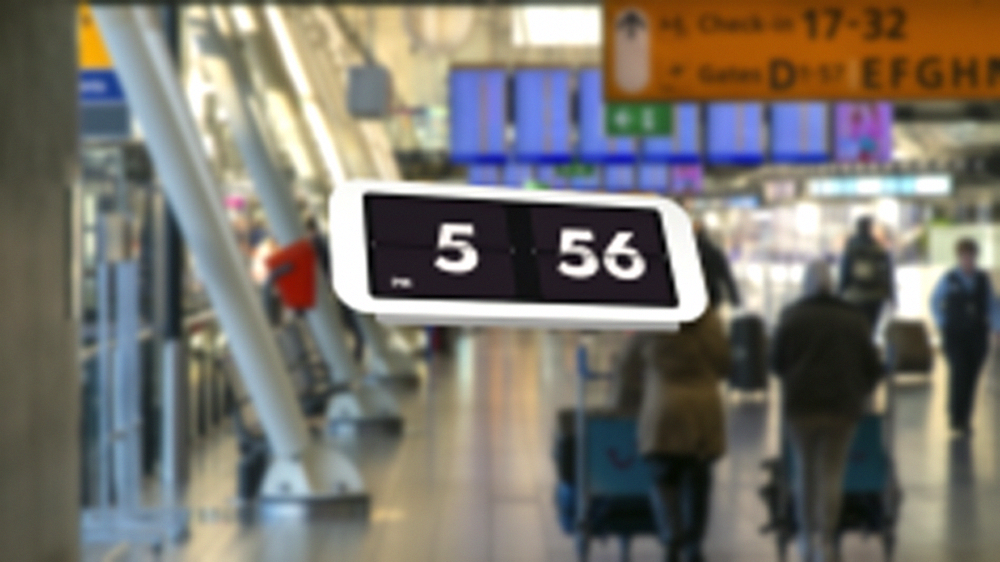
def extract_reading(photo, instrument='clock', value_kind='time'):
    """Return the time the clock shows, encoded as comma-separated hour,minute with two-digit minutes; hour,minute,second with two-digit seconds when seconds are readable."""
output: 5,56
